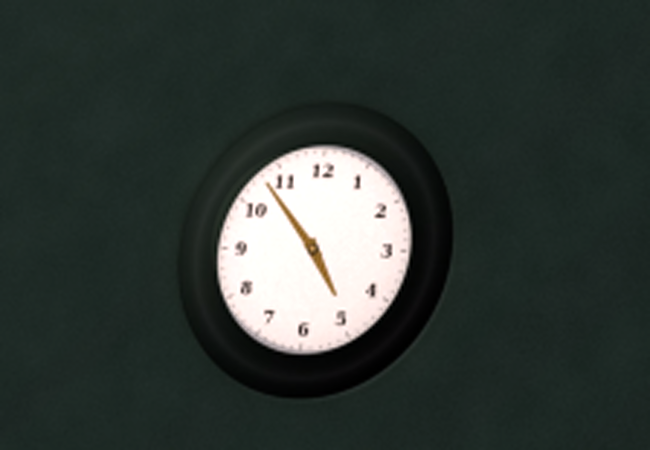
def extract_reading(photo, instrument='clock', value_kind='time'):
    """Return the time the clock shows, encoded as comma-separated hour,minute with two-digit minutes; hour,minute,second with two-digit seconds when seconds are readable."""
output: 4,53
